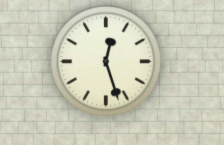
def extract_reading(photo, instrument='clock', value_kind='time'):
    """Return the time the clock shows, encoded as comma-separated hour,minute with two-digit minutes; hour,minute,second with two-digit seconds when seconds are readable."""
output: 12,27
